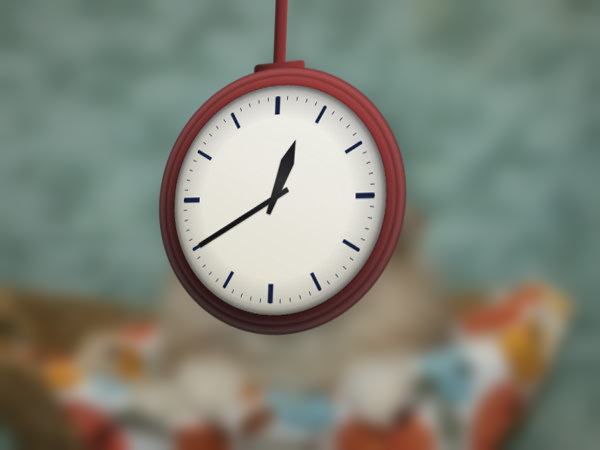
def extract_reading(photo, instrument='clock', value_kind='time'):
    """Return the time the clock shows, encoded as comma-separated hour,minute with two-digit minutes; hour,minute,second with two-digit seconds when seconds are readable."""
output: 12,40
